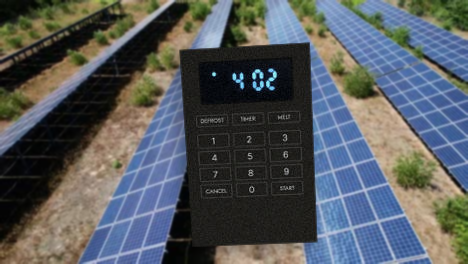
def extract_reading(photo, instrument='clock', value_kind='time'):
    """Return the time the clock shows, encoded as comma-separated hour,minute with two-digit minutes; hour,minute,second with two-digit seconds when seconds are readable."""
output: 4,02
